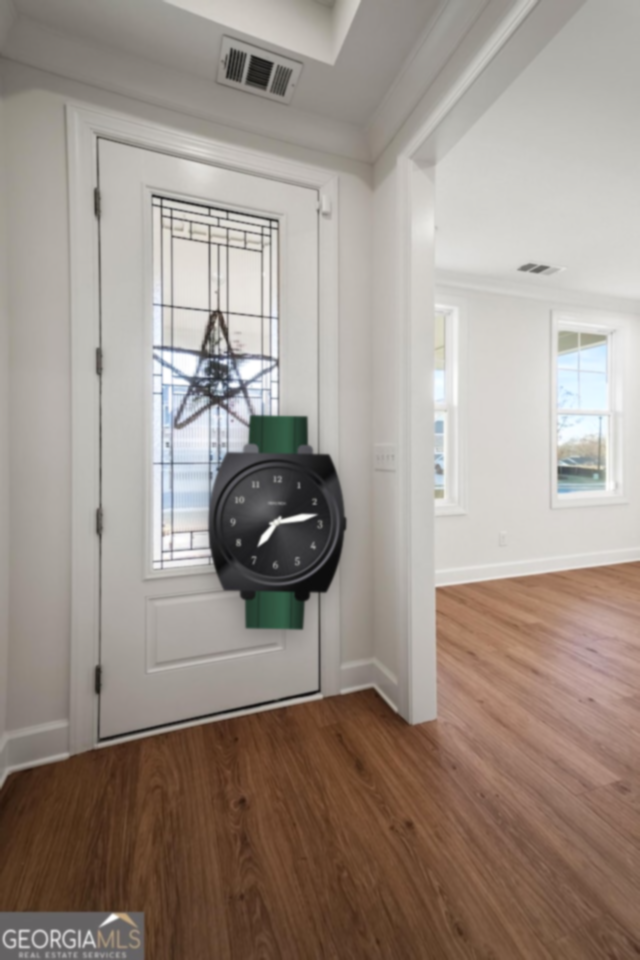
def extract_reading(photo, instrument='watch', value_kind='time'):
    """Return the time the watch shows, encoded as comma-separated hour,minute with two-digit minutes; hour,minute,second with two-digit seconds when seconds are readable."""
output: 7,13
